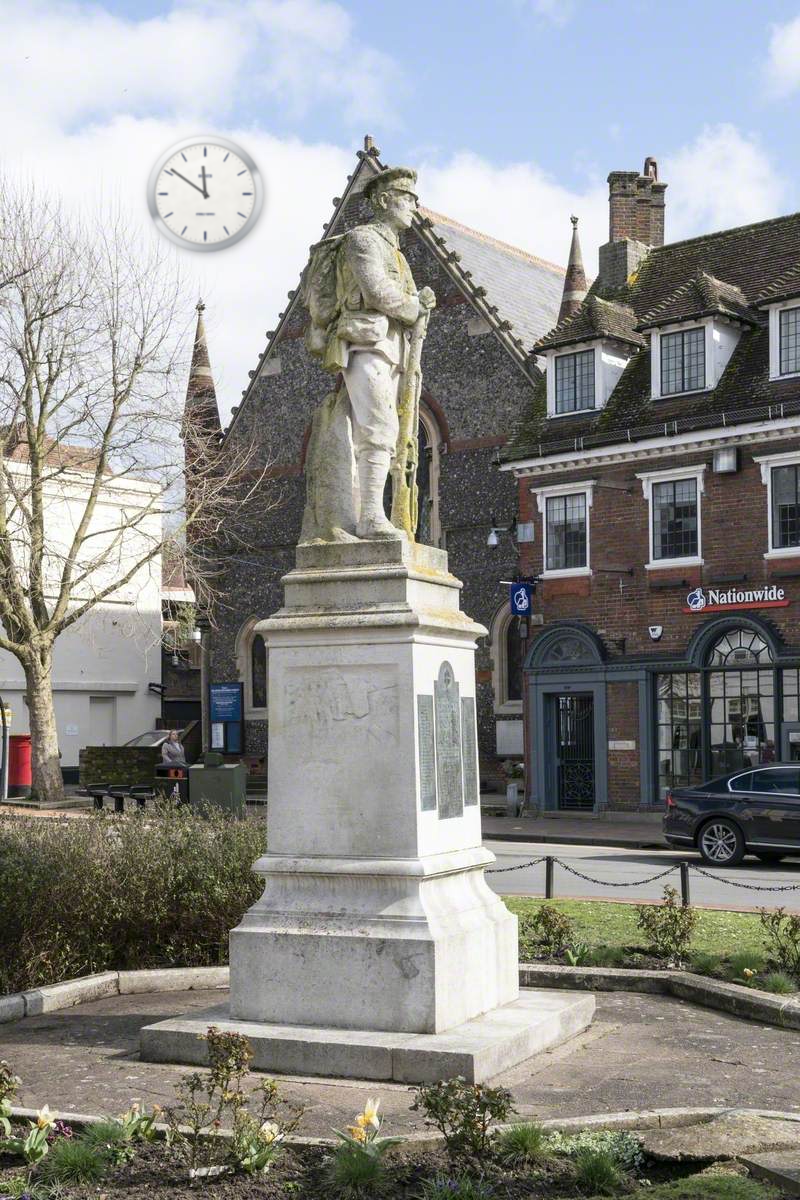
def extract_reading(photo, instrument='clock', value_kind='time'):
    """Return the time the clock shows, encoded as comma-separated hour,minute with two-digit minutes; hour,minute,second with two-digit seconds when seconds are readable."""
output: 11,51
